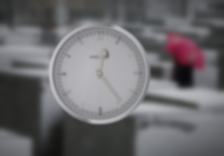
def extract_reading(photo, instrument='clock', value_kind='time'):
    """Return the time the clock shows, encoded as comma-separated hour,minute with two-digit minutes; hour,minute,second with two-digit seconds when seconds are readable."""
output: 12,24
